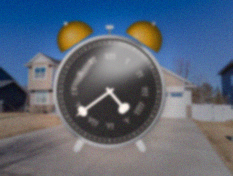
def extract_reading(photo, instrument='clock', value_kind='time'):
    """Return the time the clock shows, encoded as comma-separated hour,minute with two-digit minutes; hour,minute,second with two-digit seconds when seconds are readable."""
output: 4,39
